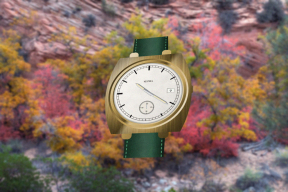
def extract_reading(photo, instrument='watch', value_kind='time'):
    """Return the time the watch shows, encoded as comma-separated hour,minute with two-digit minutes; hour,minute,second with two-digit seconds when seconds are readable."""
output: 10,21
